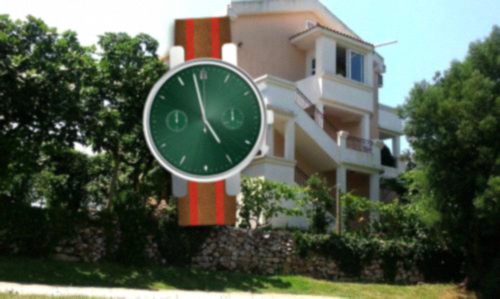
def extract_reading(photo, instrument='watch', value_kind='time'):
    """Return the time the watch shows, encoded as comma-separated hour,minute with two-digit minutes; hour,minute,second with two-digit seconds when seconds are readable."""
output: 4,58
